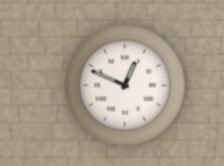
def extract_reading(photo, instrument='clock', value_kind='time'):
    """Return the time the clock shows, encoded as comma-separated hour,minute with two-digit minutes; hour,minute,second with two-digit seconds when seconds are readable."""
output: 12,49
